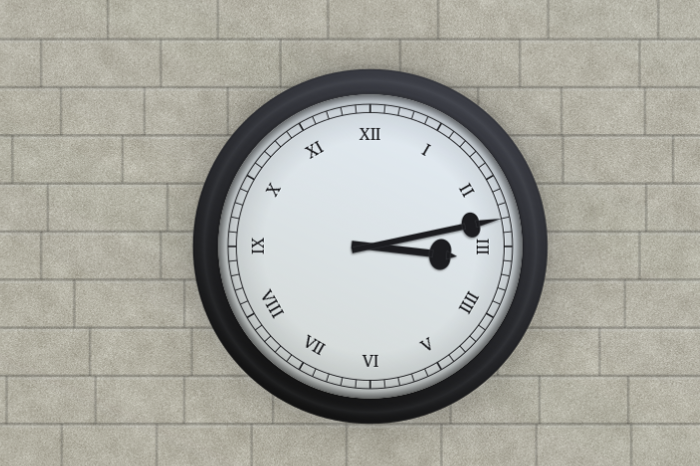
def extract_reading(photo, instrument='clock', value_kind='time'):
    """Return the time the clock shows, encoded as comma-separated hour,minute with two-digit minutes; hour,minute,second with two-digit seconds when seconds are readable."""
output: 3,13
